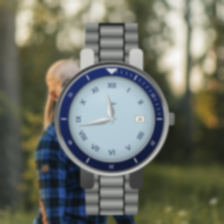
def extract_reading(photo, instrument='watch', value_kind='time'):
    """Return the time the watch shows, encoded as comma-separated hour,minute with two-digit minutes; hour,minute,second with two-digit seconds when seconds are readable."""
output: 11,43
